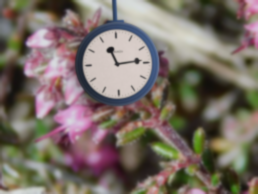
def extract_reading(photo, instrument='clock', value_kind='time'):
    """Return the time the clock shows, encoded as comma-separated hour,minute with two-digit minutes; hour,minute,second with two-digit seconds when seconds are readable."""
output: 11,14
